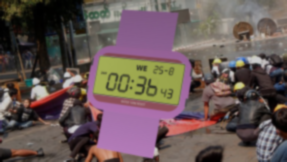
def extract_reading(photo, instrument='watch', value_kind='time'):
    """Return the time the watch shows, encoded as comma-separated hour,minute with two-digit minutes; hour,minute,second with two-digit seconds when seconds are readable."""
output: 0,36
